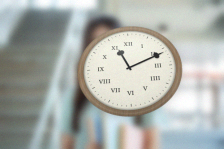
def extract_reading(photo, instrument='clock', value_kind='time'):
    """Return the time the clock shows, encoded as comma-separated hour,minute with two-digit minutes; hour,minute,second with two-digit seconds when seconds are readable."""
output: 11,11
